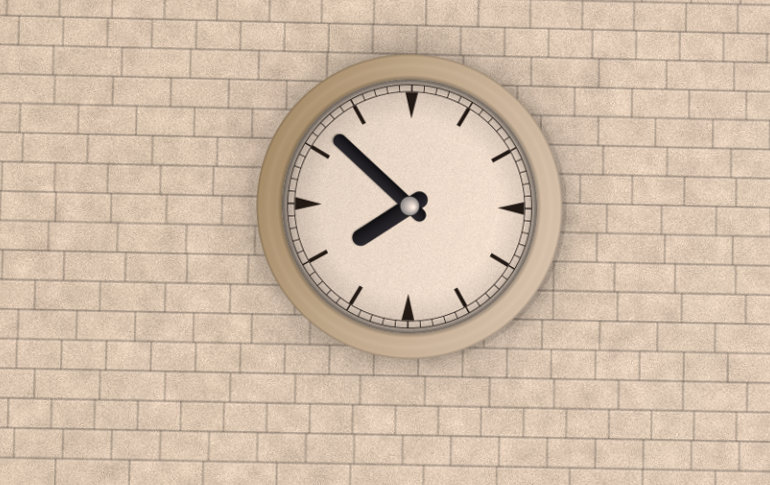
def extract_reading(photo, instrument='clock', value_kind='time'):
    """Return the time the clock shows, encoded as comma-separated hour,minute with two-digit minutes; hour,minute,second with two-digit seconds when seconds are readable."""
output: 7,52
